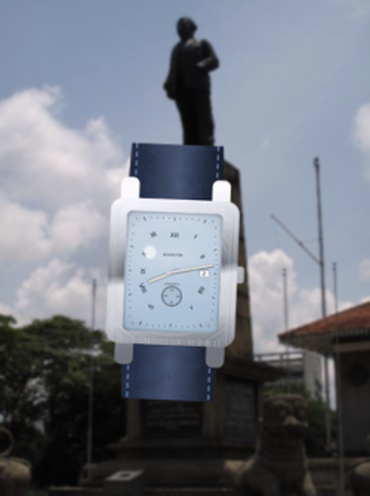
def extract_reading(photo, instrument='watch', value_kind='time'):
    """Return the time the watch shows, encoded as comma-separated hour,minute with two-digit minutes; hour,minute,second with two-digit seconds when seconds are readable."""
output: 8,13
